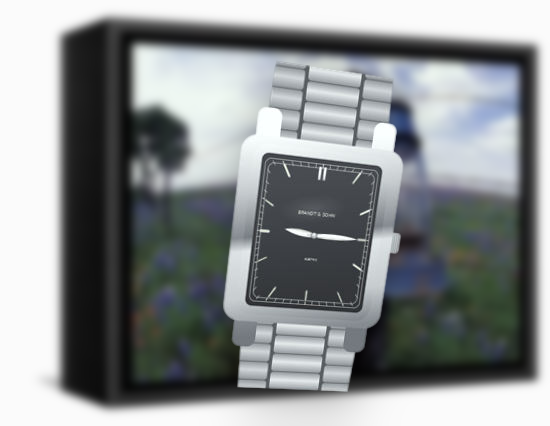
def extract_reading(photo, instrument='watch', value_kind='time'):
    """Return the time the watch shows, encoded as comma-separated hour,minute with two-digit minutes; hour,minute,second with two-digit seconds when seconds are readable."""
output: 9,15
